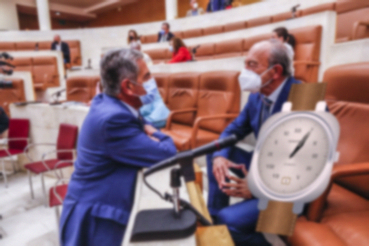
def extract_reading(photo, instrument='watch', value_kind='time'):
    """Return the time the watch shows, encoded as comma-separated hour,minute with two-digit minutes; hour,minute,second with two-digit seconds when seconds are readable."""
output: 1,05
